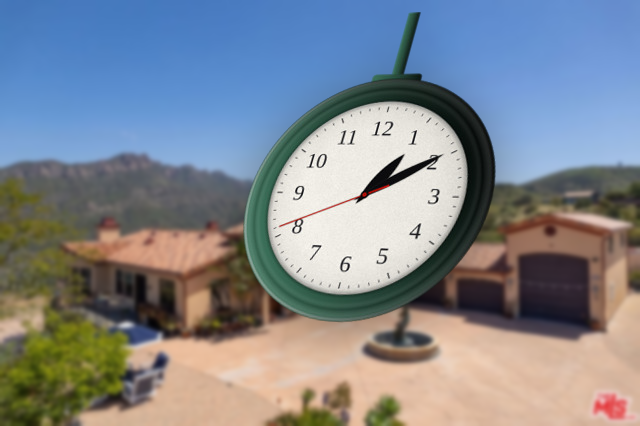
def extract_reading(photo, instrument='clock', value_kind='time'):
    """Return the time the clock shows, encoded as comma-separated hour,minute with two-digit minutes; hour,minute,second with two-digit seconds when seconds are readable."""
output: 1,09,41
